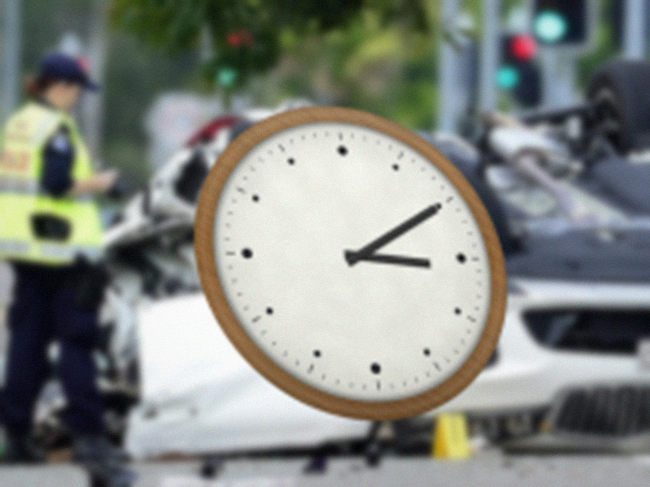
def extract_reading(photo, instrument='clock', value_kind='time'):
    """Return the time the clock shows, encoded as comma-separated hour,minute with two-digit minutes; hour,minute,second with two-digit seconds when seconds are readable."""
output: 3,10
